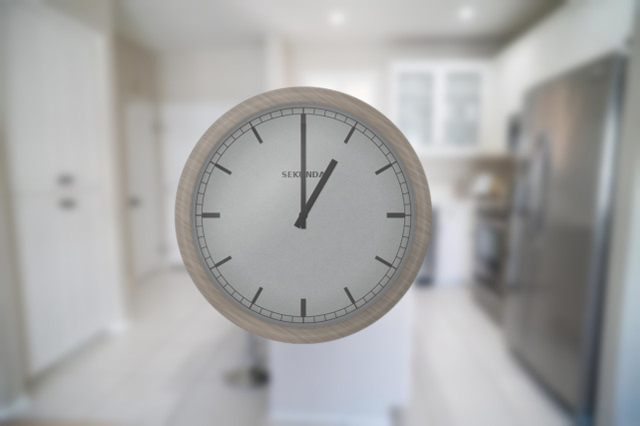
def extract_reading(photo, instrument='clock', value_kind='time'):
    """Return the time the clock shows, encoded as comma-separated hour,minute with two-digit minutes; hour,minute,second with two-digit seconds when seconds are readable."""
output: 1,00
